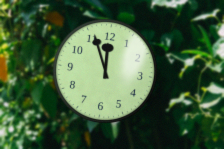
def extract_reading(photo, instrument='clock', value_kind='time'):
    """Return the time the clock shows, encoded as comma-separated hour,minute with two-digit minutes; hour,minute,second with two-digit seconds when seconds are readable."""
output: 11,56
